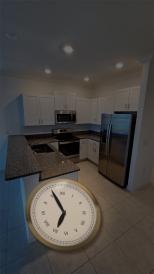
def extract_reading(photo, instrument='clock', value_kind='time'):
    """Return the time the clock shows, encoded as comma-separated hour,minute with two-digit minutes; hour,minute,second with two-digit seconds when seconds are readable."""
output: 6,56
